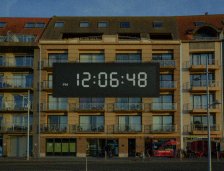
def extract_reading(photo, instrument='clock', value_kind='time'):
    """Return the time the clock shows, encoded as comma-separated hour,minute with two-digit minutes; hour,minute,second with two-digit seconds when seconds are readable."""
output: 12,06,48
